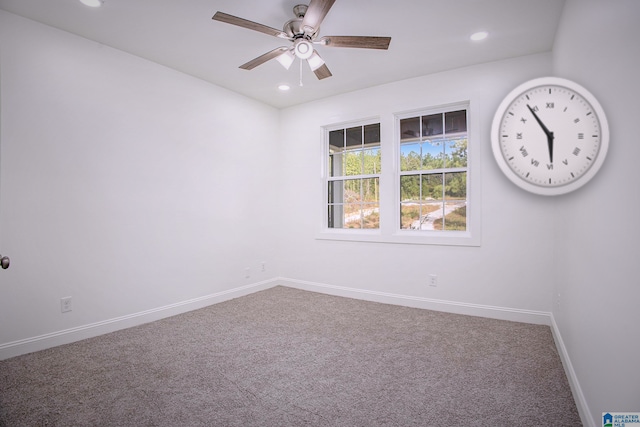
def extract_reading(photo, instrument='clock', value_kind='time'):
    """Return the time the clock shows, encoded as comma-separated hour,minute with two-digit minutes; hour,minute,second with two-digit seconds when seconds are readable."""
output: 5,54
